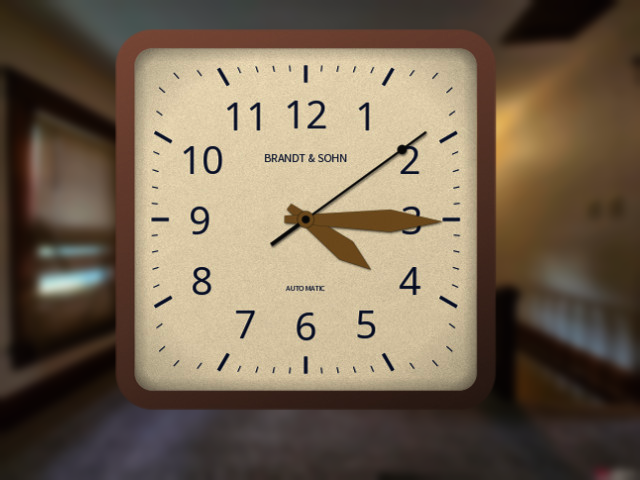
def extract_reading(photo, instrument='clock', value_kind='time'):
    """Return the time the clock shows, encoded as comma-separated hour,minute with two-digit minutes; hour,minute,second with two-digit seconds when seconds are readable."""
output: 4,15,09
